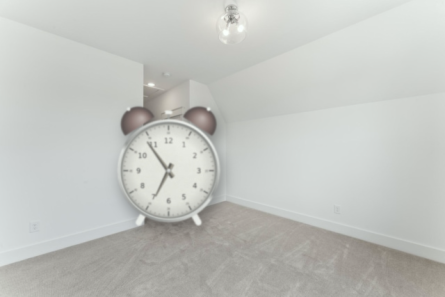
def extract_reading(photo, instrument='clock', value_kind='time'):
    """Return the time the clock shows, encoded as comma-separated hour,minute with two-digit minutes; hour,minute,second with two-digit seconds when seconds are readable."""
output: 6,54
